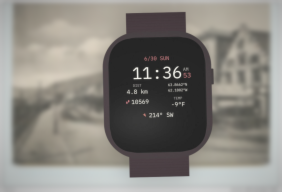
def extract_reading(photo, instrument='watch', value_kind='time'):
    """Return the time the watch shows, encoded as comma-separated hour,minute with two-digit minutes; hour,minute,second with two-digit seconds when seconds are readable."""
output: 11,36
